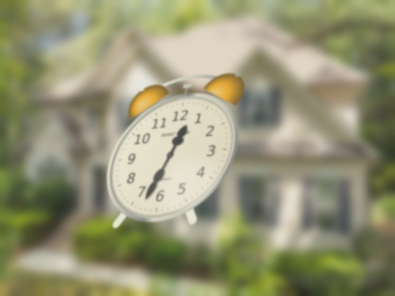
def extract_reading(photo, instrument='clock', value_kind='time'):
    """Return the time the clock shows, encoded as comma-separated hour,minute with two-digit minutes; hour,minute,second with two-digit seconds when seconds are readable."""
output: 12,33
